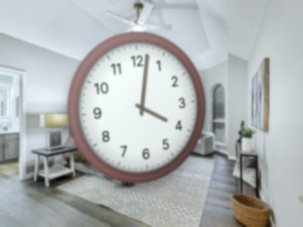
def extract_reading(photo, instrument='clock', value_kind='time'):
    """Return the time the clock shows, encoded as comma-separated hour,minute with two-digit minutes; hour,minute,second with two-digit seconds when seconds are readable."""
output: 4,02
